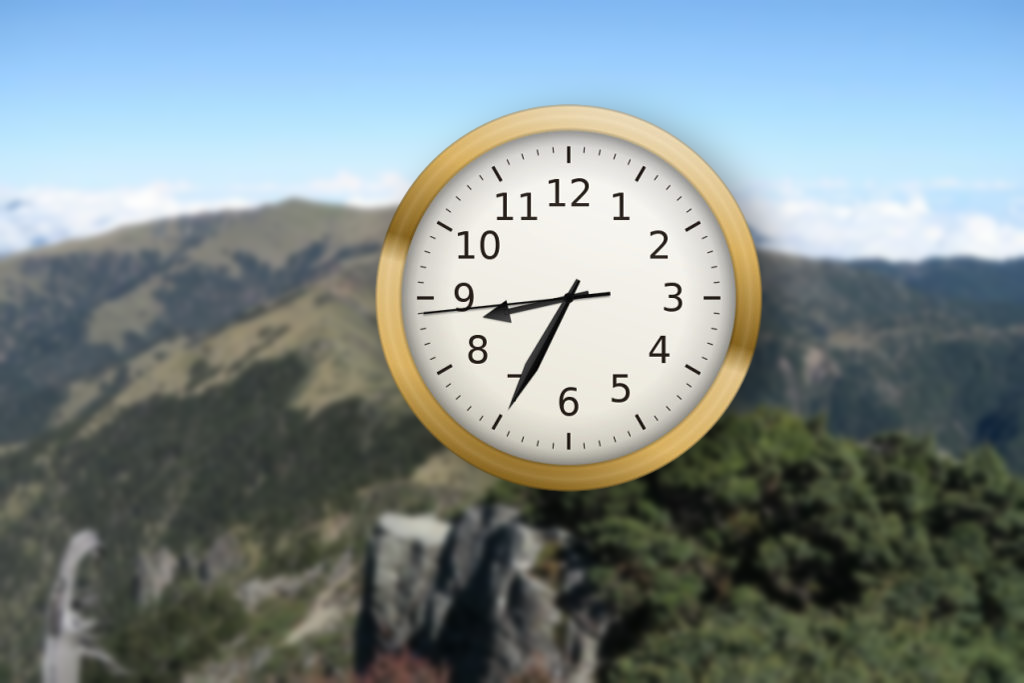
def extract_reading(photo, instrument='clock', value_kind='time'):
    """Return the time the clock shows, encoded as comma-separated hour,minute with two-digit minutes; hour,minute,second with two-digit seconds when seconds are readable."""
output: 8,34,44
